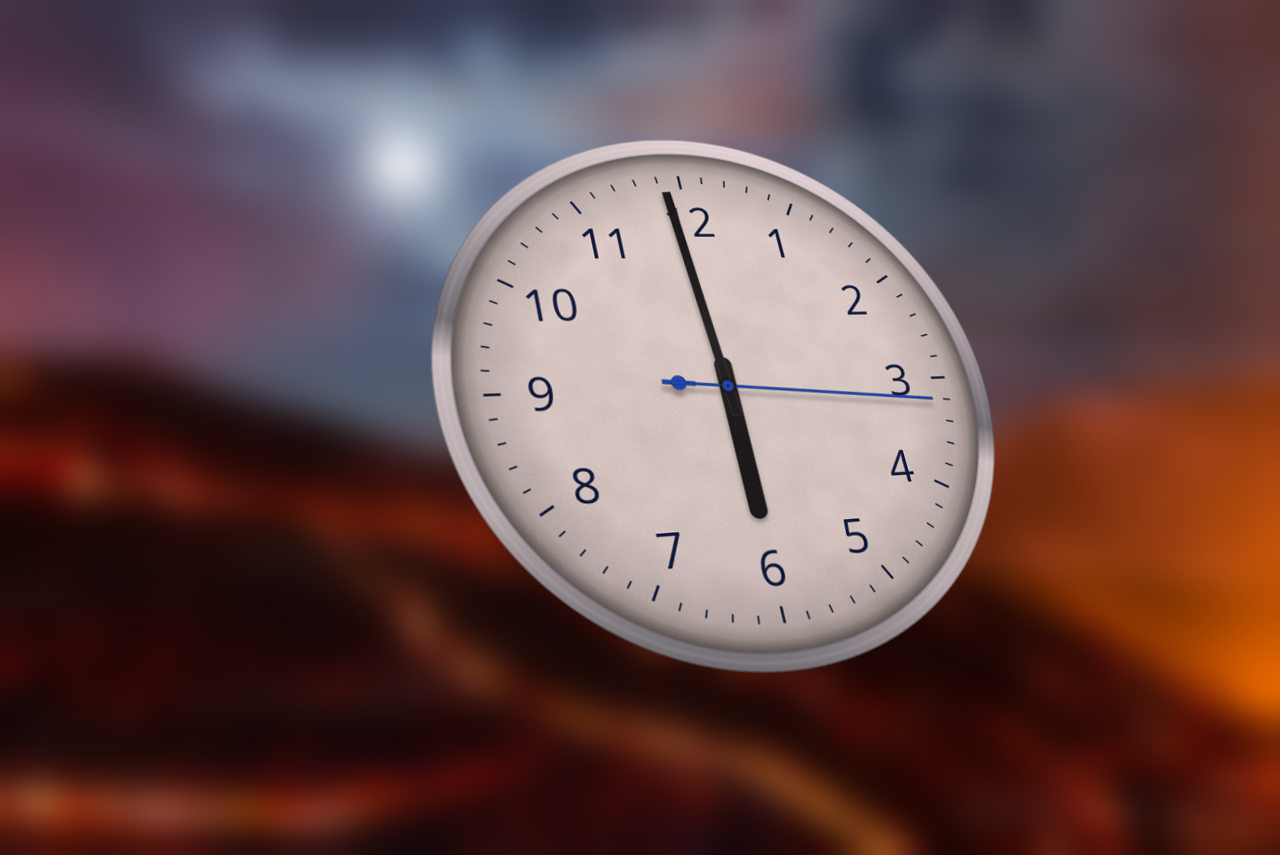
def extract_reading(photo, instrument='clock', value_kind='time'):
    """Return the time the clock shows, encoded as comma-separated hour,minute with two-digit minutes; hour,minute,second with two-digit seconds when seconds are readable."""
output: 5,59,16
